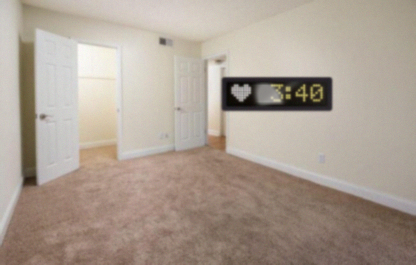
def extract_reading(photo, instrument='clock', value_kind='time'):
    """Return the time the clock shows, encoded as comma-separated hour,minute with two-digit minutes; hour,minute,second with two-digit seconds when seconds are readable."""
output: 3,40
